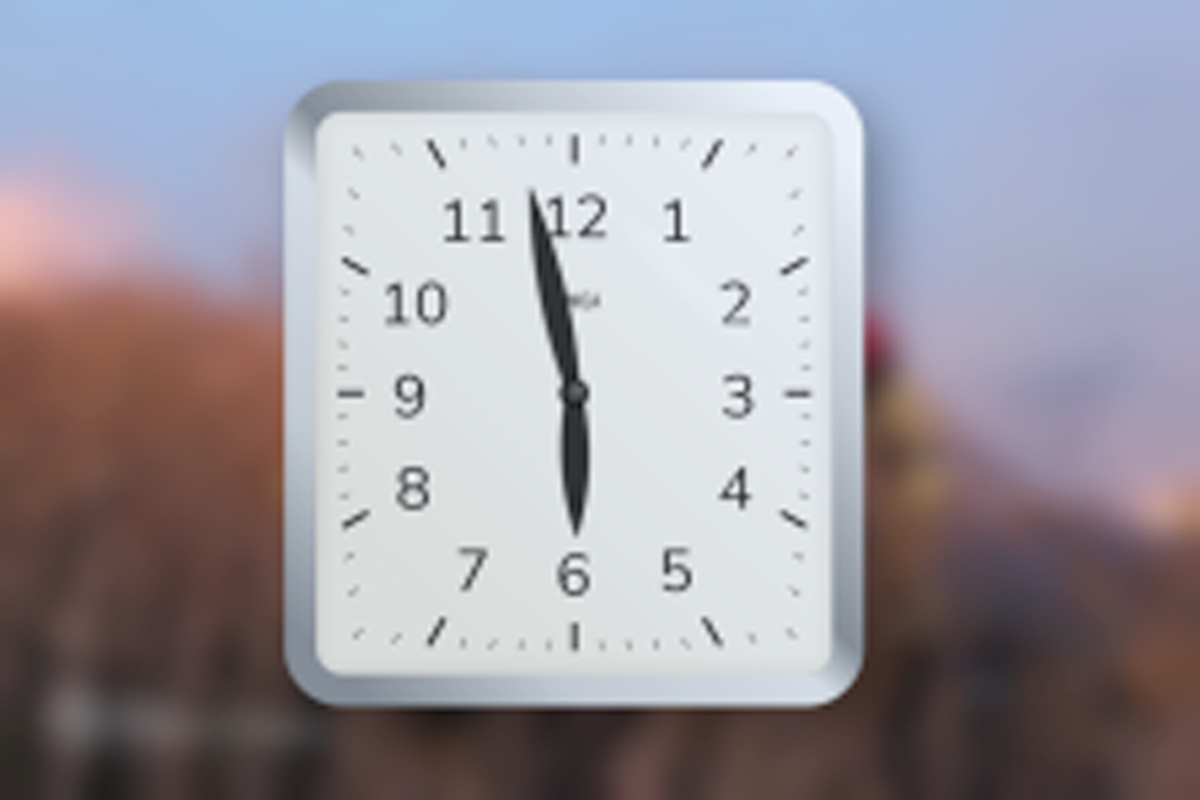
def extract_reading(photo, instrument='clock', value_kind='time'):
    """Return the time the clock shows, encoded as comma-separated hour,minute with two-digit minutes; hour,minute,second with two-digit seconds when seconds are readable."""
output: 5,58
